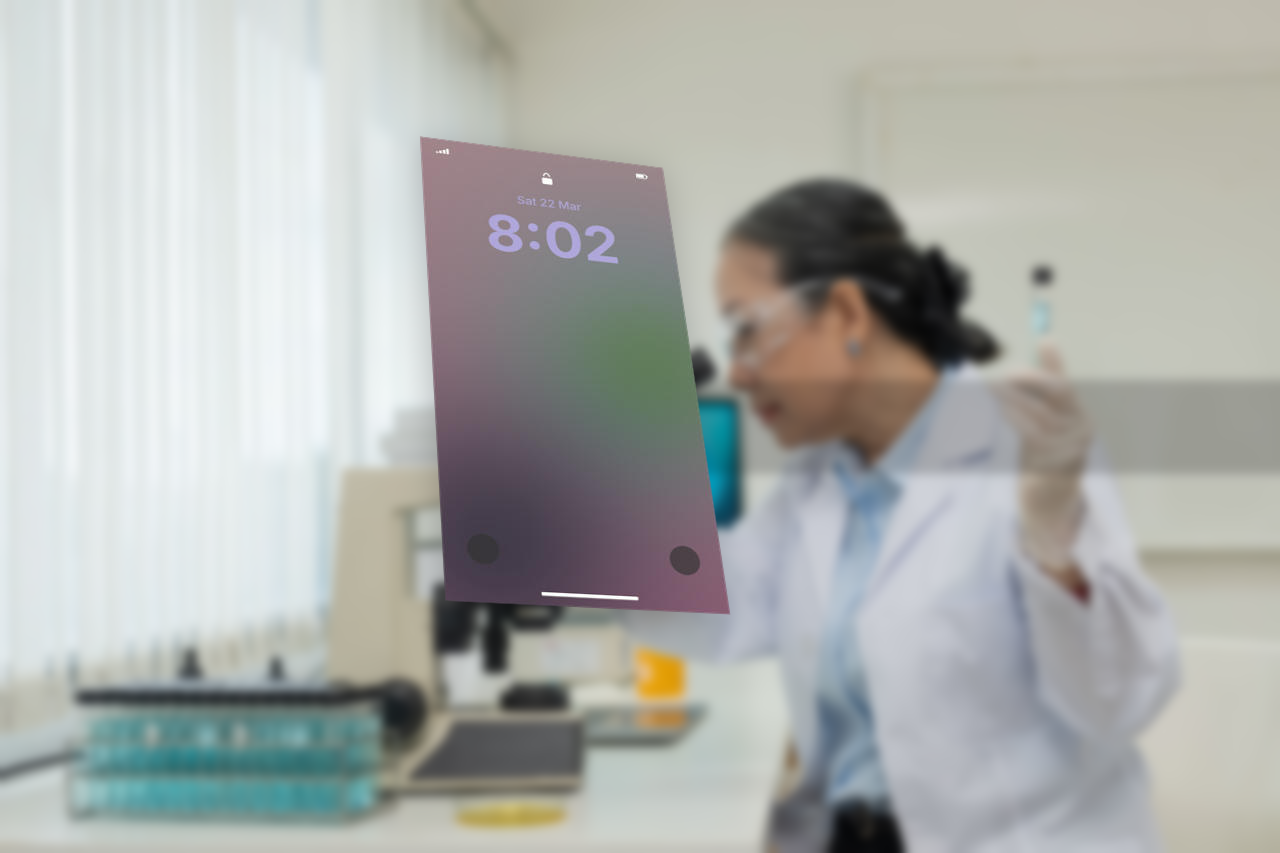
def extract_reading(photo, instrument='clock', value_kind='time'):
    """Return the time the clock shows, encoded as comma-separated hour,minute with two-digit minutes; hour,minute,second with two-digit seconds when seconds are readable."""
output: 8,02
